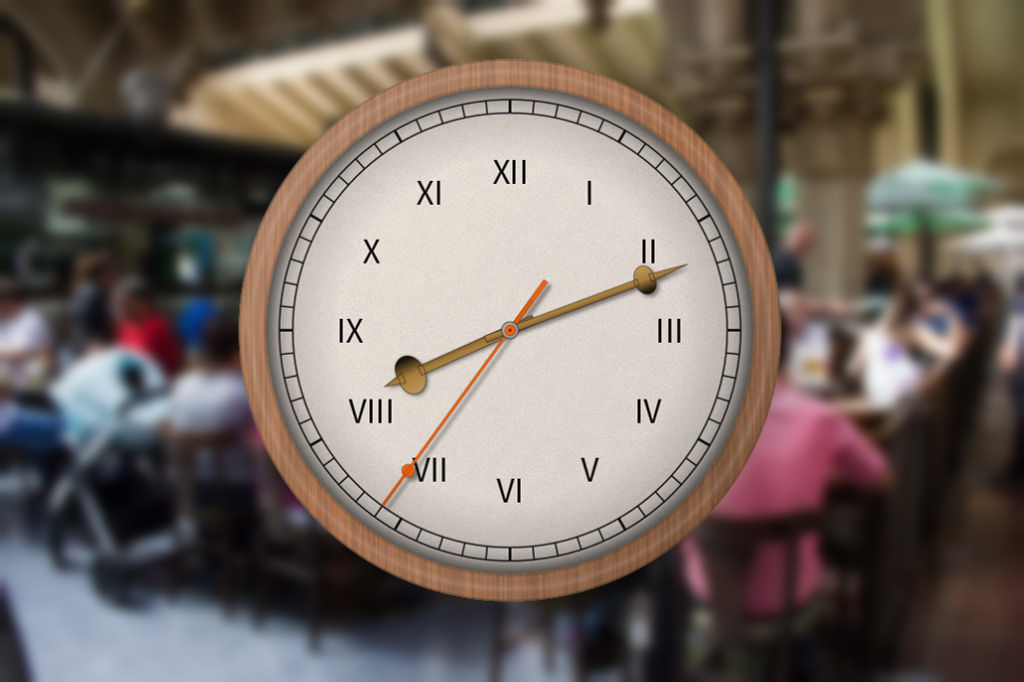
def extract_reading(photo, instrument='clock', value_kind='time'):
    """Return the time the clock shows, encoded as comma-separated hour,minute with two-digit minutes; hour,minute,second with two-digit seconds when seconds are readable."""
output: 8,11,36
